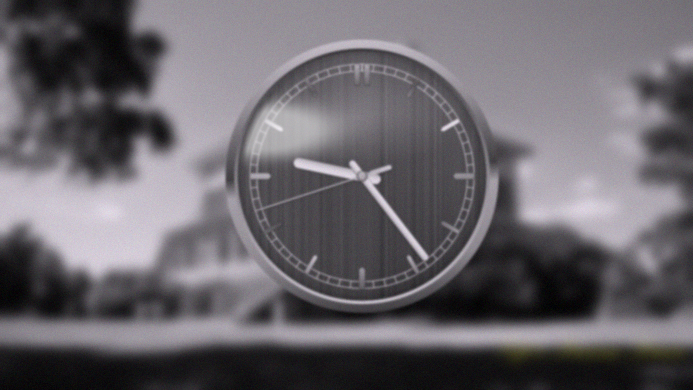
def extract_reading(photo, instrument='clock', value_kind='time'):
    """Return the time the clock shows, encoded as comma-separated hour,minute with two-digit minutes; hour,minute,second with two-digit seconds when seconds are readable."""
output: 9,23,42
